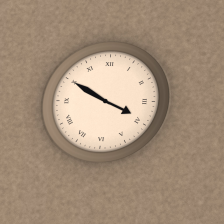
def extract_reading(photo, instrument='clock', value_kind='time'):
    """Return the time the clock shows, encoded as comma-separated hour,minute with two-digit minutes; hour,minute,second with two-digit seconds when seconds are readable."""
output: 3,50
